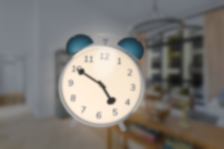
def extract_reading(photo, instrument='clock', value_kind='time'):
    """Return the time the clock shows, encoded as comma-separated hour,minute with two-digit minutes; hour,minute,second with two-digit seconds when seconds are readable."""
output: 4,50
